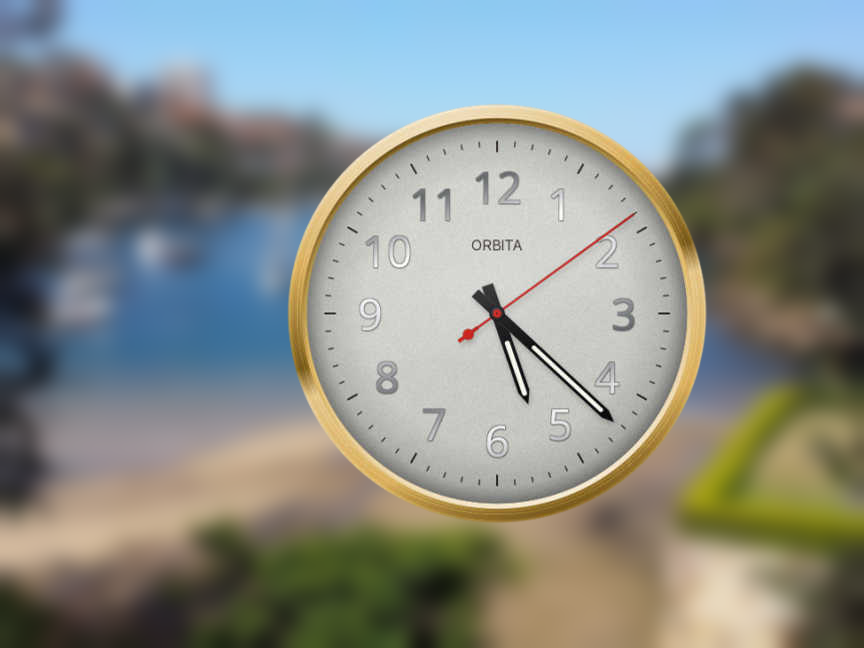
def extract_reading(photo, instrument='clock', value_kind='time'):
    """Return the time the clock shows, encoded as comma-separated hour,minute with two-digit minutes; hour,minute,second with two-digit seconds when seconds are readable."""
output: 5,22,09
